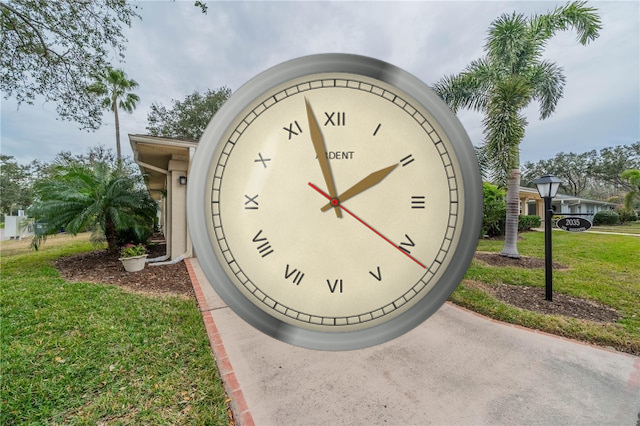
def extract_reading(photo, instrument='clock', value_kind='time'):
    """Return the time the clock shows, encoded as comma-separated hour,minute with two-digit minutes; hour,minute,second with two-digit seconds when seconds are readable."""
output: 1,57,21
